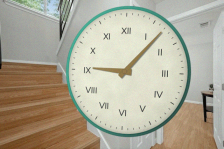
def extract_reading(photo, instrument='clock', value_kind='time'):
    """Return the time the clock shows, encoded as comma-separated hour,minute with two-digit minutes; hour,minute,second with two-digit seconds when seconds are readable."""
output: 9,07
